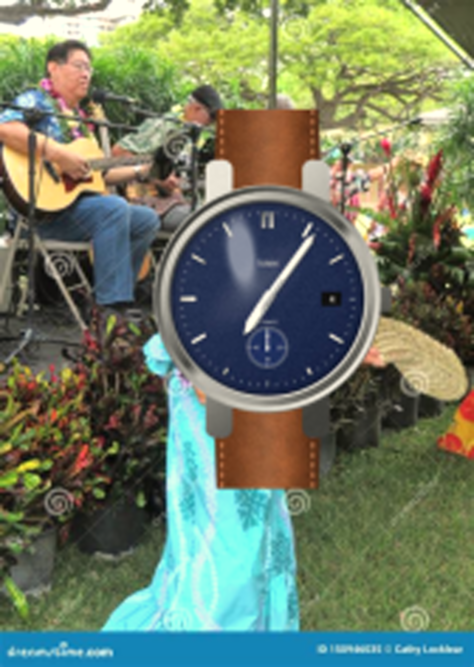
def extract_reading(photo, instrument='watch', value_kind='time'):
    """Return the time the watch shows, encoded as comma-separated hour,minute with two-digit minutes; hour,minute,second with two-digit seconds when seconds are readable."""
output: 7,06
